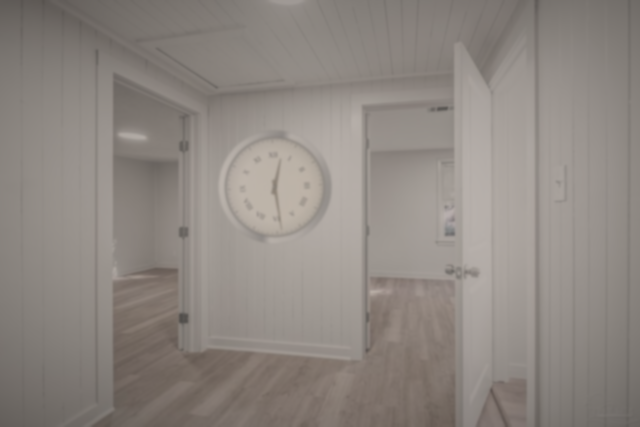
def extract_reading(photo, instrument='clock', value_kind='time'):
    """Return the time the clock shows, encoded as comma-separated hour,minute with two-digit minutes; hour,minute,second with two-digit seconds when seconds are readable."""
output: 12,29
